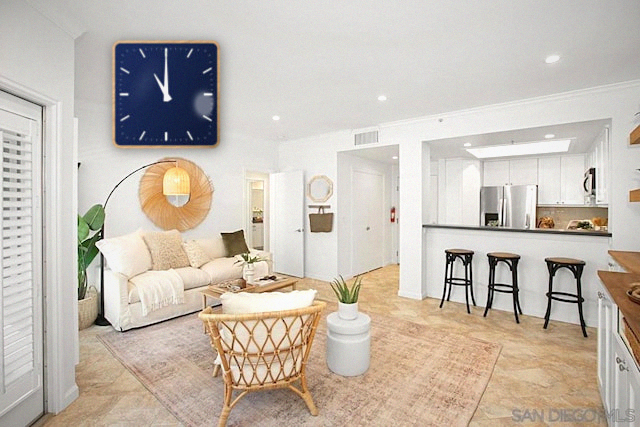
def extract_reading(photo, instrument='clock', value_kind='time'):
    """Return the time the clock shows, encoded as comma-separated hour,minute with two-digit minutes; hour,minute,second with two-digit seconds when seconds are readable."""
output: 11,00
